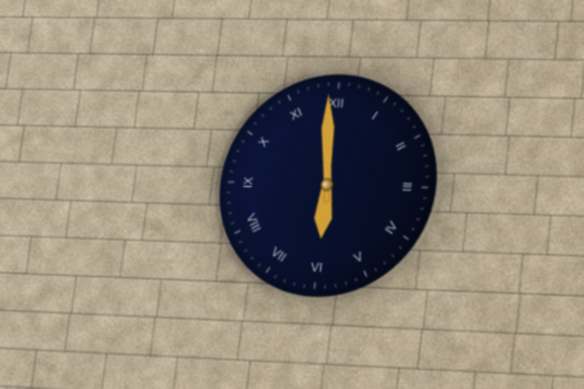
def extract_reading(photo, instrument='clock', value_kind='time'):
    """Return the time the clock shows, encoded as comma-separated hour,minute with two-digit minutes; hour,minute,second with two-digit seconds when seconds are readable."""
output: 5,59
